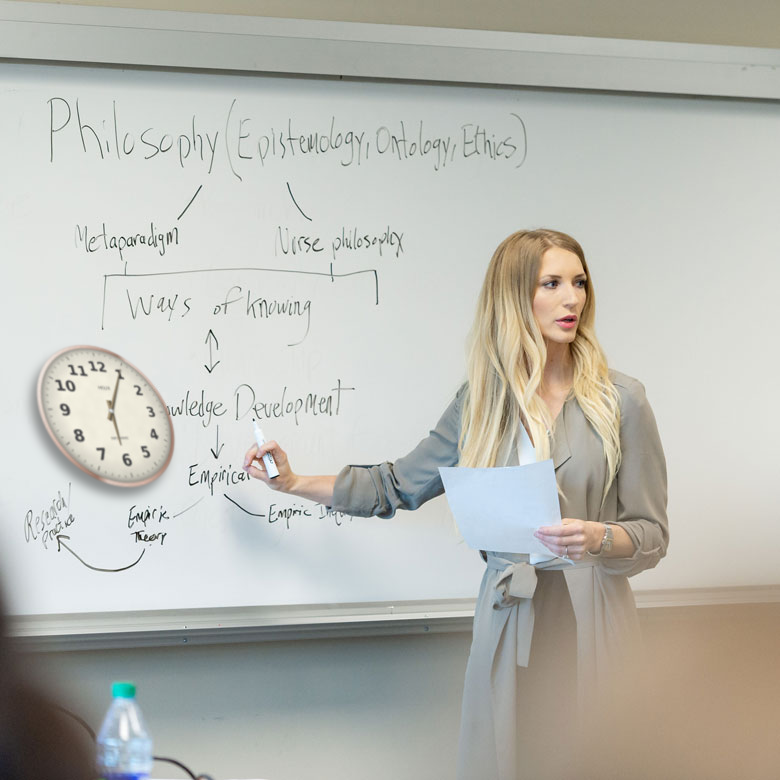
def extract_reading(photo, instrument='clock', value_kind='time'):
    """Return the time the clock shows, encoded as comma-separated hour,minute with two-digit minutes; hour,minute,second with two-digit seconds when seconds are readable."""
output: 6,05
